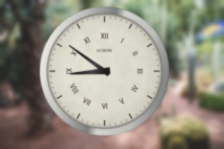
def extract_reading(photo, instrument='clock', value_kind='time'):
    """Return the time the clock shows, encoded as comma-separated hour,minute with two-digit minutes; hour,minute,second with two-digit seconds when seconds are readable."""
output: 8,51
